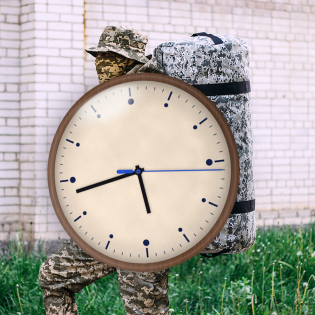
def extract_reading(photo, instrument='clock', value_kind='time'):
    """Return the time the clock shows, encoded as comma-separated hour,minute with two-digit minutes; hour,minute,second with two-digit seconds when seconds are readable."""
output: 5,43,16
